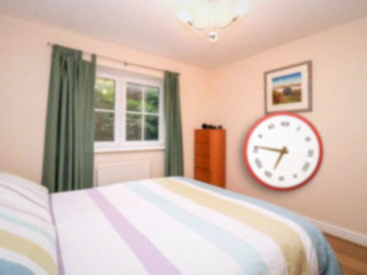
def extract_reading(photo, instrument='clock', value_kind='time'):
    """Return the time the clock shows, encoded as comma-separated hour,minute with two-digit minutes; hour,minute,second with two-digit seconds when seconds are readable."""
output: 6,46
